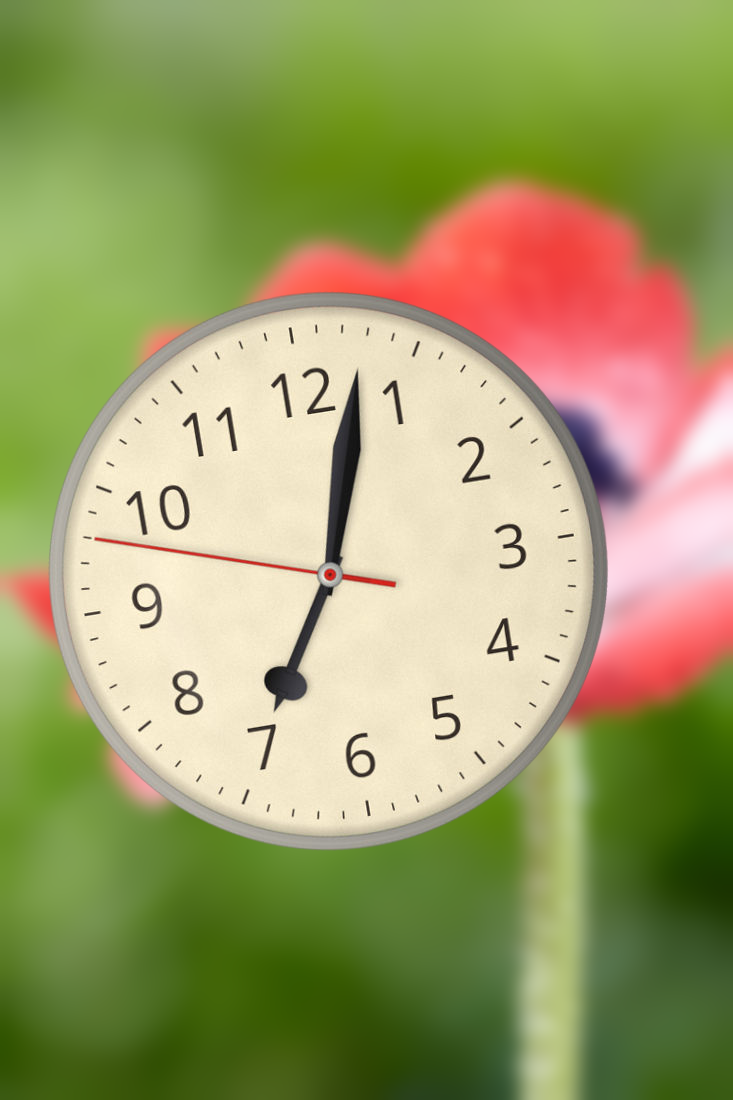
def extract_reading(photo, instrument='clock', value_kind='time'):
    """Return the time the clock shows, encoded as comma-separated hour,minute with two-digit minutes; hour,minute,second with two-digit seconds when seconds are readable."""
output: 7,02,48
